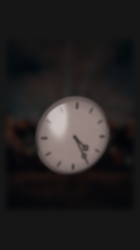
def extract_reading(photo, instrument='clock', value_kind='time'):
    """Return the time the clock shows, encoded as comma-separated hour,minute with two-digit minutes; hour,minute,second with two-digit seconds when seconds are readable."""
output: 4,25
